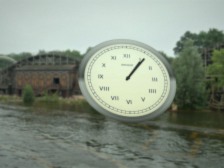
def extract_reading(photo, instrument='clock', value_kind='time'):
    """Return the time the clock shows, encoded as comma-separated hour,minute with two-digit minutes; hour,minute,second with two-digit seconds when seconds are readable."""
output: 1,06
